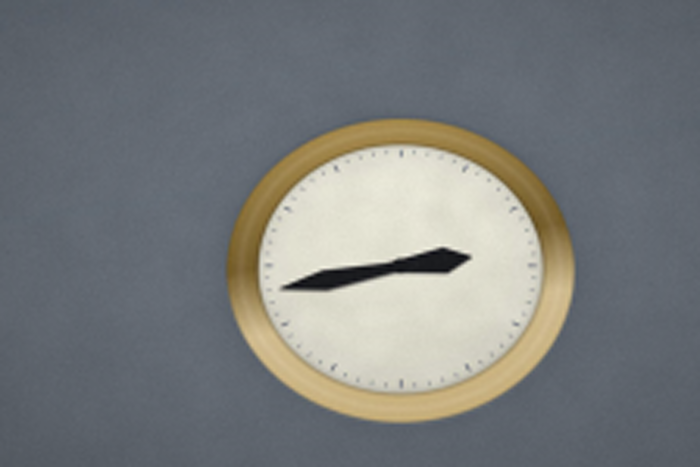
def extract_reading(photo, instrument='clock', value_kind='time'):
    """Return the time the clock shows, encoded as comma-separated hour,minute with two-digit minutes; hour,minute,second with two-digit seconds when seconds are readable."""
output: 2,43
